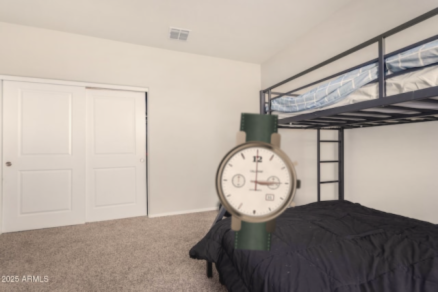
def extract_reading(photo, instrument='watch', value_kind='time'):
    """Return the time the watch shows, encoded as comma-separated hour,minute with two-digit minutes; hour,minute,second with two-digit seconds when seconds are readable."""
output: 3,15
